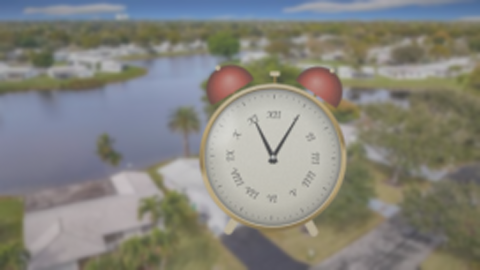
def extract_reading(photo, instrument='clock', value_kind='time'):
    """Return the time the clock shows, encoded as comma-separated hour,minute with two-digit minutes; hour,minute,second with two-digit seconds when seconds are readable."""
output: 11,05
